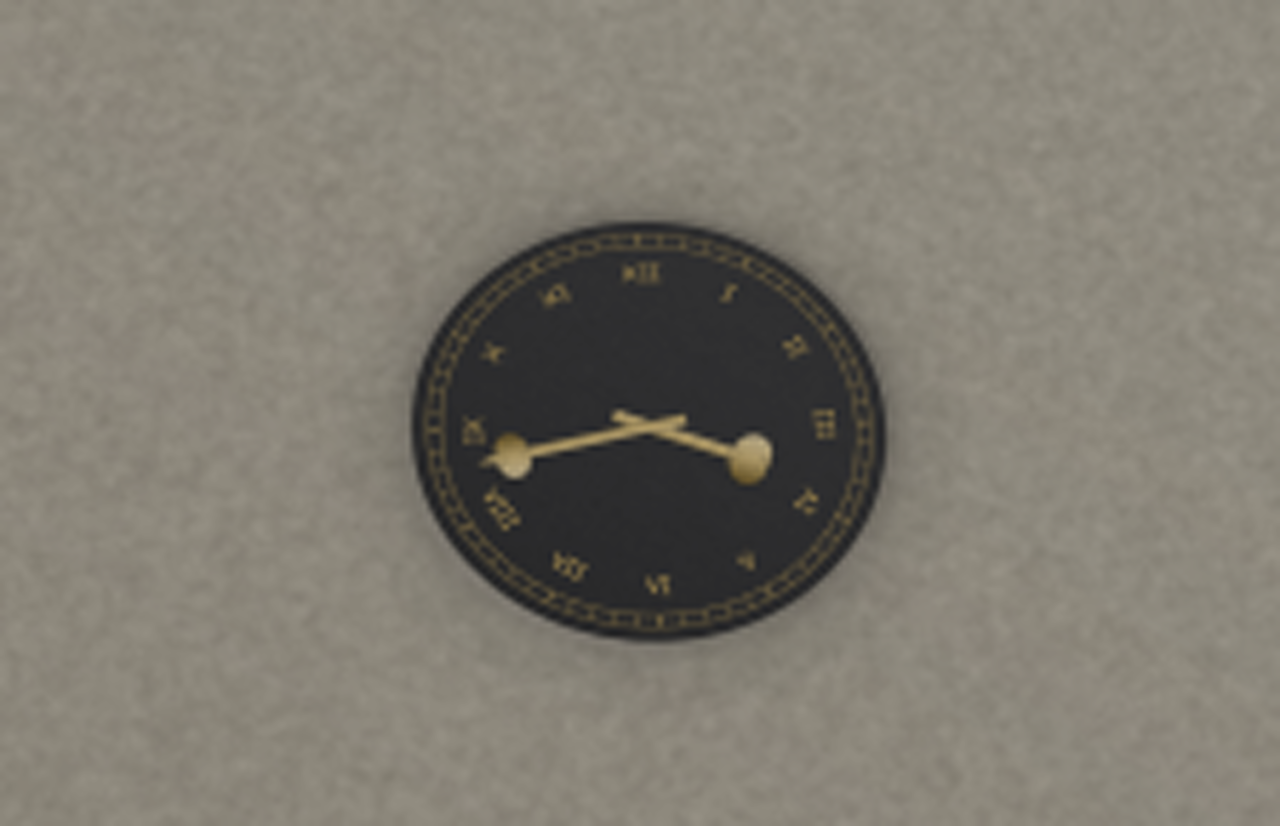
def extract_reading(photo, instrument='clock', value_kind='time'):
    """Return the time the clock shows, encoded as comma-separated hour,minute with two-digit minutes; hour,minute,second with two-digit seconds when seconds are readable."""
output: 3,43
